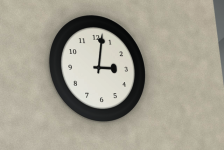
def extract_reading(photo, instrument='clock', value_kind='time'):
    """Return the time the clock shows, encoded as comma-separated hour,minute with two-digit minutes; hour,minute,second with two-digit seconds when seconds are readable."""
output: 3,02
